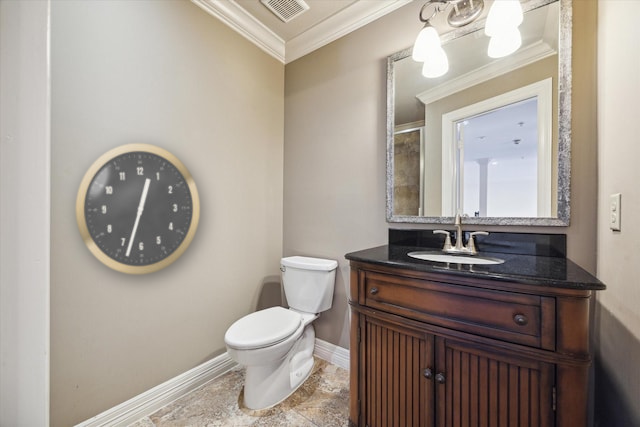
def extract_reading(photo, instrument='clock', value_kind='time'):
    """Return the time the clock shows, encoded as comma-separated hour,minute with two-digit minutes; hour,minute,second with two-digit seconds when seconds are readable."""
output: 12,33
